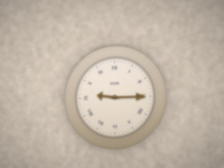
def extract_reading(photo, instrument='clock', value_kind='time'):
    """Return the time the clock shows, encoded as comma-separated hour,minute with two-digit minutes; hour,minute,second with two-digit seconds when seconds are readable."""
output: 9,15
